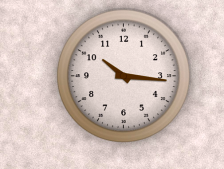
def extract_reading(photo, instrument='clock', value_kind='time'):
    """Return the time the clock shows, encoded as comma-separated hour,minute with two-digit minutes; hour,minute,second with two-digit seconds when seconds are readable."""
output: 10,16
